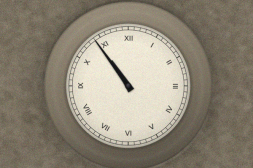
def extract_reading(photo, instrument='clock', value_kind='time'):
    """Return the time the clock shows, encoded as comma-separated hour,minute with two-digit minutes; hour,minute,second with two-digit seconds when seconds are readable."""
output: 10,54
